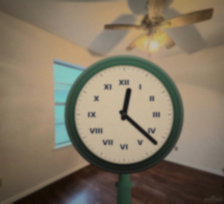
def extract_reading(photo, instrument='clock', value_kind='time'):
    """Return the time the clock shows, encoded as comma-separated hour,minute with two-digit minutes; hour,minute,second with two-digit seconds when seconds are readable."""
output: 12,22
